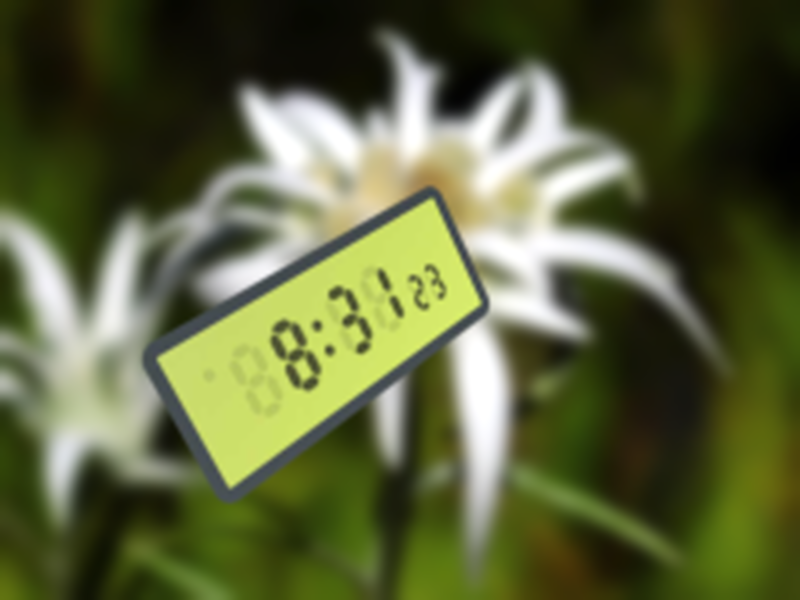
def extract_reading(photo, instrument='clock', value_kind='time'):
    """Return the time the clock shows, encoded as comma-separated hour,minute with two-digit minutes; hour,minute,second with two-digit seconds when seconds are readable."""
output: 8,31,23
